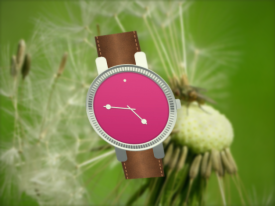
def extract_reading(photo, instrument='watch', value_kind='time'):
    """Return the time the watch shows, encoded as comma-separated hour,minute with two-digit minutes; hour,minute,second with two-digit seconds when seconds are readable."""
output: 4,47
